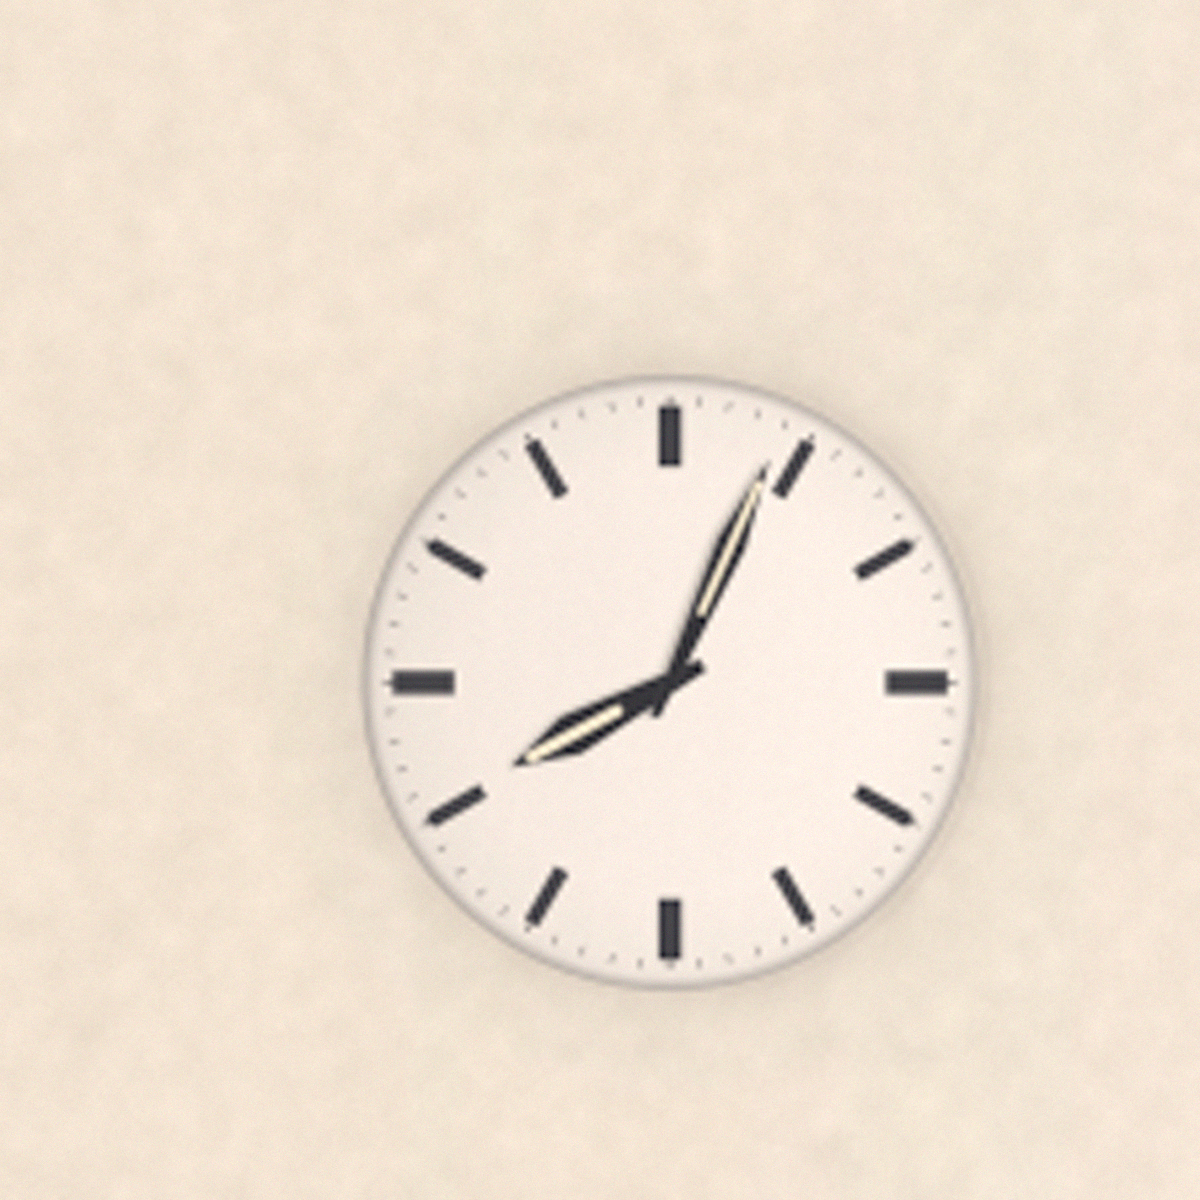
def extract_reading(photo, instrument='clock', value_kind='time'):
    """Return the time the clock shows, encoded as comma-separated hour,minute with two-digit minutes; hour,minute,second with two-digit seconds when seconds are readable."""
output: 8,04
